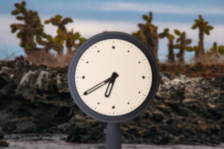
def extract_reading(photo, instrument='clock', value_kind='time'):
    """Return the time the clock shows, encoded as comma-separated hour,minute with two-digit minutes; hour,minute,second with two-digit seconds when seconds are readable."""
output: 6,40
